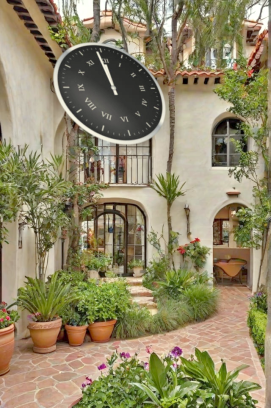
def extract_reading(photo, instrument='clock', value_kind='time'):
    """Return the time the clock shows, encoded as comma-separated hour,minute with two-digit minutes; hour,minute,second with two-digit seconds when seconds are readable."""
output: 11,59
